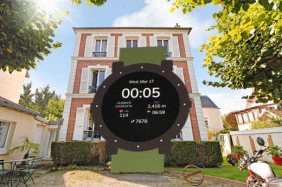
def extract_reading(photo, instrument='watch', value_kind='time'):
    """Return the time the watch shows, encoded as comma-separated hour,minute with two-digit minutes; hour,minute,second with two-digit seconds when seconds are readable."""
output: 0,05
